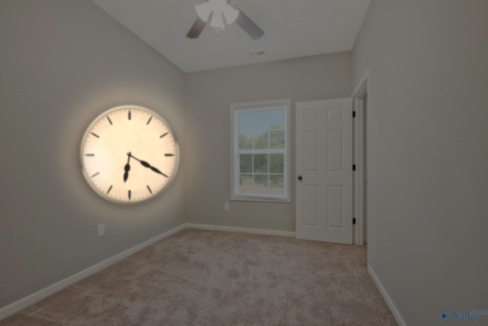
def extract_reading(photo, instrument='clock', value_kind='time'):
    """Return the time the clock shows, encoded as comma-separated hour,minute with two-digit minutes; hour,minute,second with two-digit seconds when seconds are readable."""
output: 6,20
